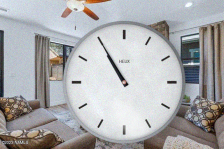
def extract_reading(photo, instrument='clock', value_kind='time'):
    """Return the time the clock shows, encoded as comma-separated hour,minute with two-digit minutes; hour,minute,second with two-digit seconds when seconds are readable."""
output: 10,55
